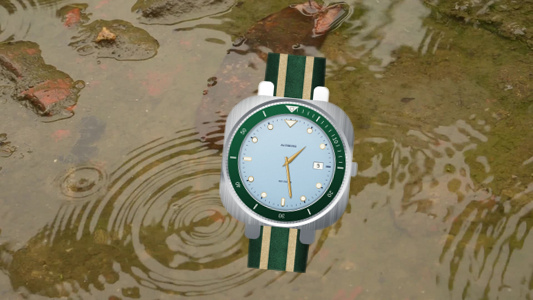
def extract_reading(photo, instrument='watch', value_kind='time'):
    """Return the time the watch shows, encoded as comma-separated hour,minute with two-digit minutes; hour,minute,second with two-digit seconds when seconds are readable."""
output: 1,28
